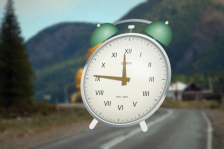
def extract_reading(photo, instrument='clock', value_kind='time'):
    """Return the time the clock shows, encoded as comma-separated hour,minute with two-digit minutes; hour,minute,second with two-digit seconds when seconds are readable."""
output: 11,46
